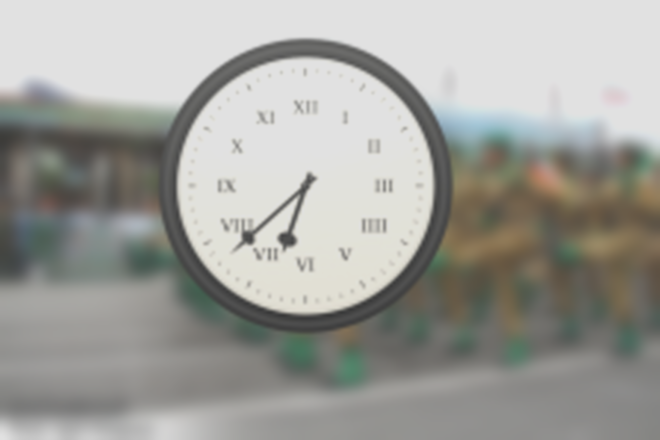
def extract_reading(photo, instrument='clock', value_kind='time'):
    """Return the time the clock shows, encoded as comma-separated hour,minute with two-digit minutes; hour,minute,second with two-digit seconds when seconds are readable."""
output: 6,38
